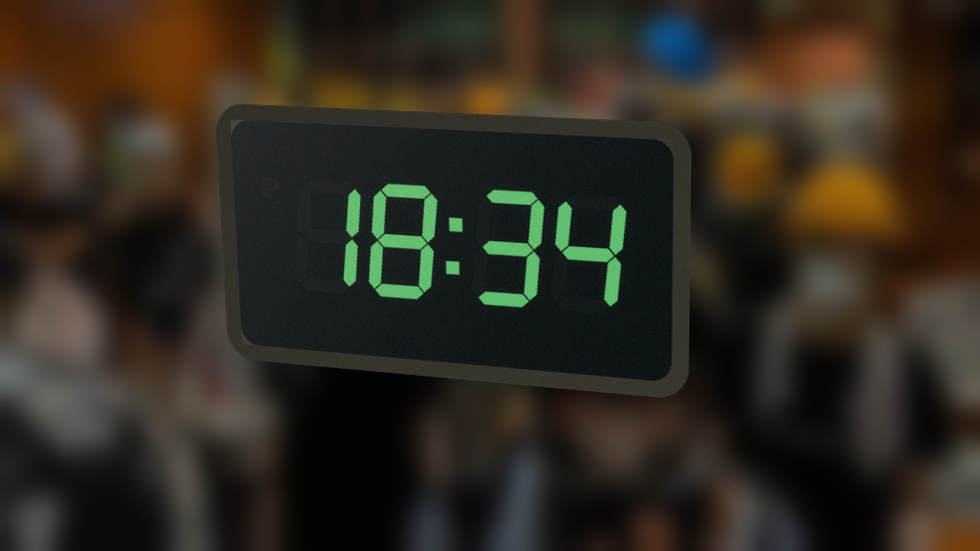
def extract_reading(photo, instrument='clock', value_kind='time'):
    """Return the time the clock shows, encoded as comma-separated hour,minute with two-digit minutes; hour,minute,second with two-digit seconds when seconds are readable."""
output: 18,34
